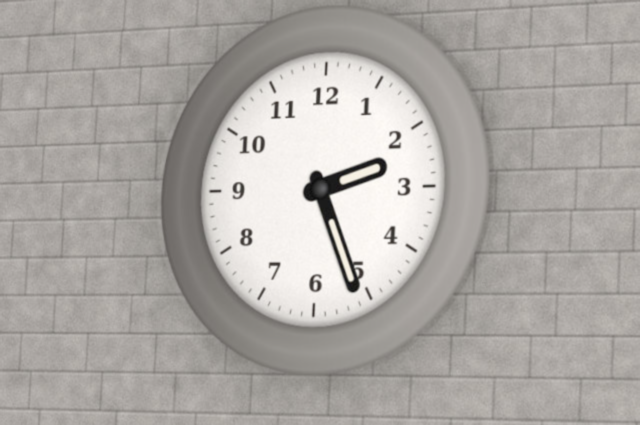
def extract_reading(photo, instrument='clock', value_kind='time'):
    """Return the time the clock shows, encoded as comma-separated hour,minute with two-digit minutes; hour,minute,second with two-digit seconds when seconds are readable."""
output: 2,26
